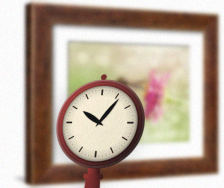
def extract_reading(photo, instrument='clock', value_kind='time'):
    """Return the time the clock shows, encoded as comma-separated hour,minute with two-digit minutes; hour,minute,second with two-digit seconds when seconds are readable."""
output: 10,06
